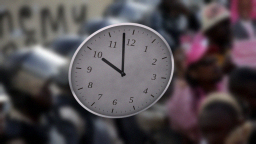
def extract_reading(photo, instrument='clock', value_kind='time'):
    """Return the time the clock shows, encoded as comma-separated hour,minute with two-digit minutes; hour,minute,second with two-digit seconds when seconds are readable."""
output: 9,58
